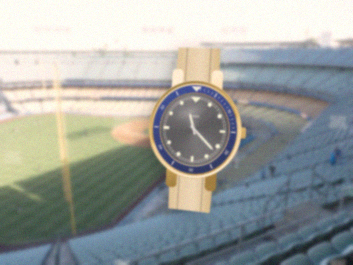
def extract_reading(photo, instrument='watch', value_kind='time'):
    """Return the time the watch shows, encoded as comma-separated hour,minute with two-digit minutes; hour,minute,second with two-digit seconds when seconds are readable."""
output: 11,22
